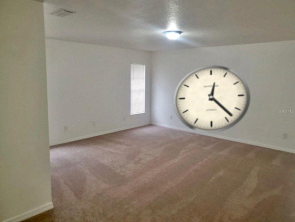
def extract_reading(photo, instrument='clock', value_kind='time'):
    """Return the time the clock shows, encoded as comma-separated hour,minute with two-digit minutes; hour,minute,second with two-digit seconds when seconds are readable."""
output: 12,23
